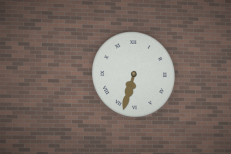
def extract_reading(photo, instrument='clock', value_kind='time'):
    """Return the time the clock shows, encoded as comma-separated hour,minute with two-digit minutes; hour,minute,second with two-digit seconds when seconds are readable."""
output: 6,33
